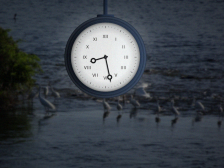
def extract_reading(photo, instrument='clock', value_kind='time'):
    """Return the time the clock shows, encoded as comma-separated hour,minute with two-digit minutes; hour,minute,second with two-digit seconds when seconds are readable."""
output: 8,28
